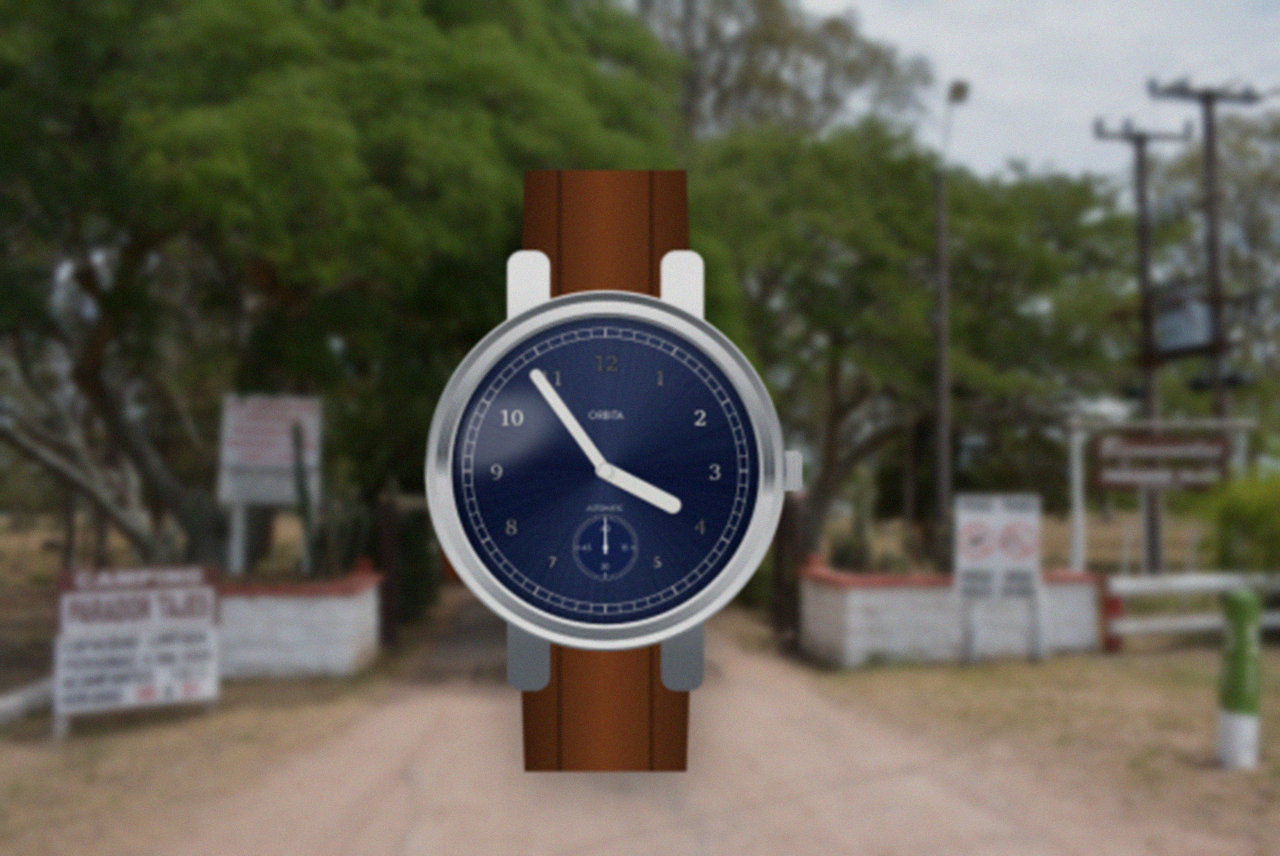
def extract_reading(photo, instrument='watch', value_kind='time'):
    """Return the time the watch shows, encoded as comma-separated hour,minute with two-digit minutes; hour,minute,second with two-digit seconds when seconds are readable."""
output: 3,54
